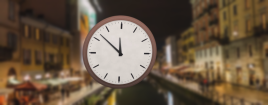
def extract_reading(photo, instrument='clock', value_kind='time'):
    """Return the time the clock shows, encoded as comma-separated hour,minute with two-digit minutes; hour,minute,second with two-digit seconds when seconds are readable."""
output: 11,52
